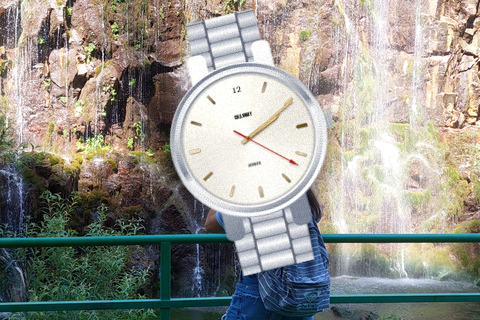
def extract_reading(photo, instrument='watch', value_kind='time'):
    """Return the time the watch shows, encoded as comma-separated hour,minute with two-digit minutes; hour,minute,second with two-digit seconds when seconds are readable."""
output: 2,10,22
